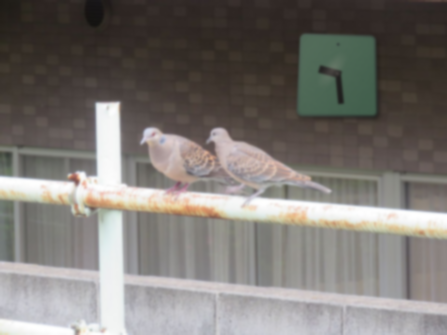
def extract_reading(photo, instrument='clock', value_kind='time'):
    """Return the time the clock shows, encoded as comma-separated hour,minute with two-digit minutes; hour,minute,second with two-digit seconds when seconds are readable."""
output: 9,29
